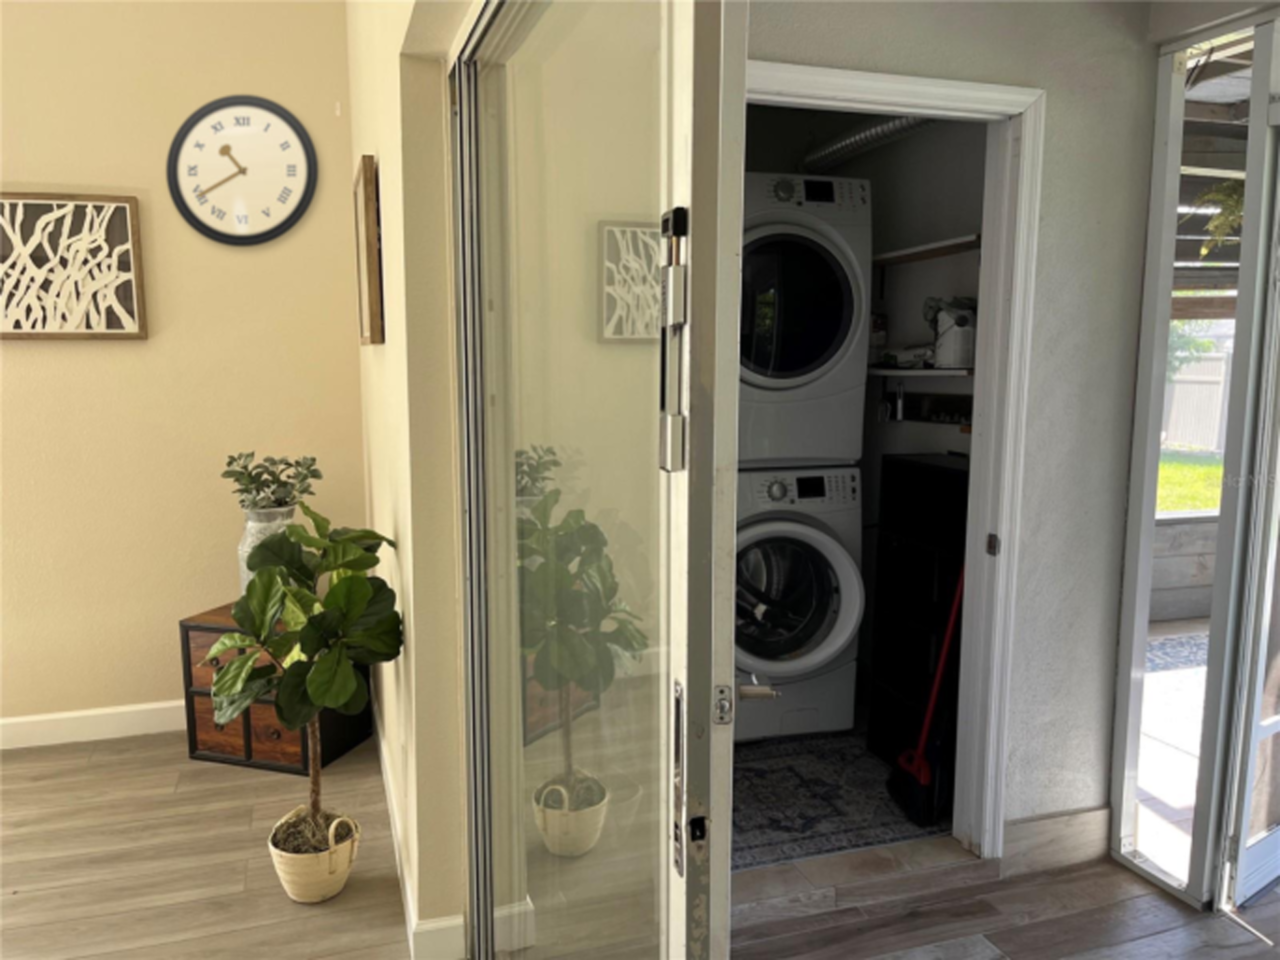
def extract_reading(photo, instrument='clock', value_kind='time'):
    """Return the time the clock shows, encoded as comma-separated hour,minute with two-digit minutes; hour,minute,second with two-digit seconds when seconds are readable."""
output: 10,40
